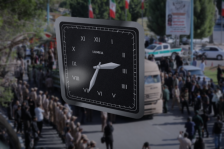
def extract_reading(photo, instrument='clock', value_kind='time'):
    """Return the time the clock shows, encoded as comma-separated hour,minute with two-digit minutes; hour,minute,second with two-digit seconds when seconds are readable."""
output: 2,34
